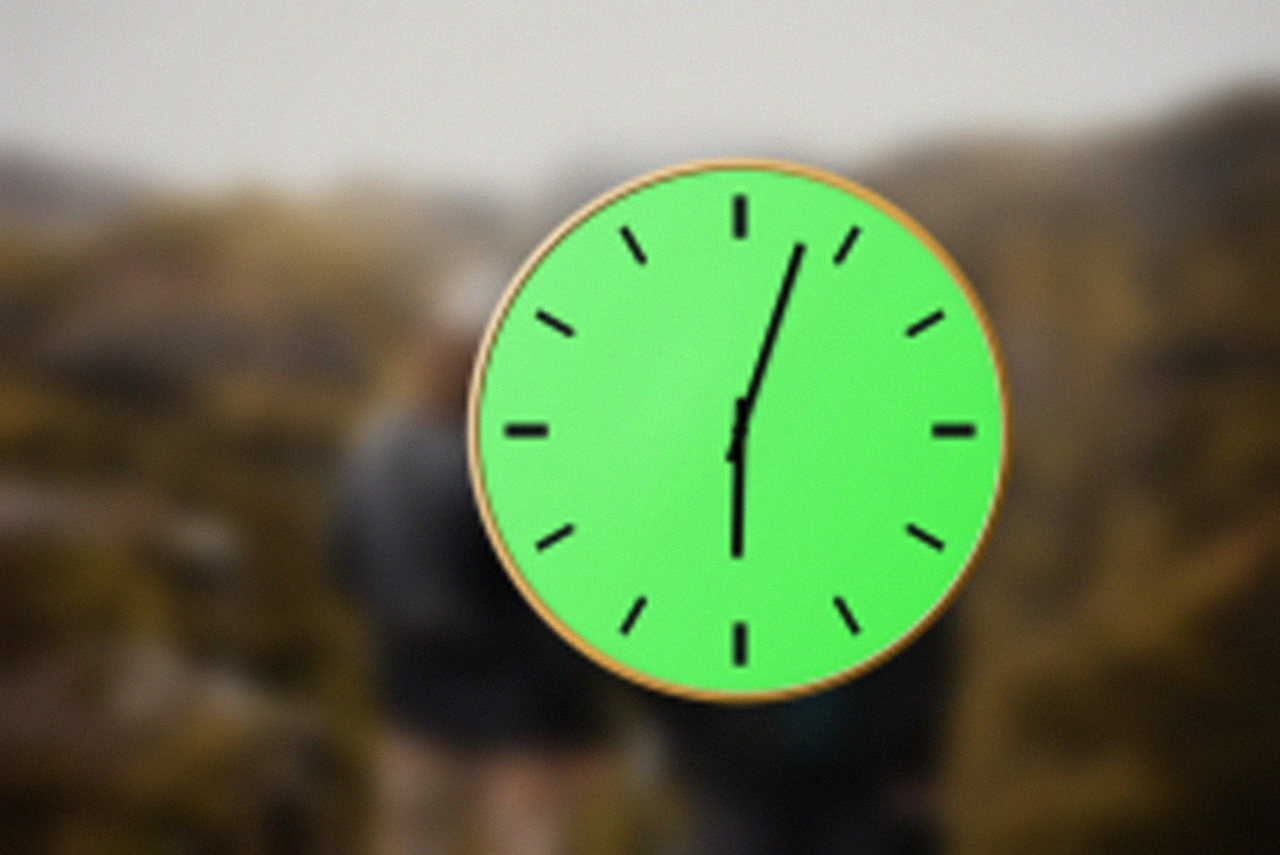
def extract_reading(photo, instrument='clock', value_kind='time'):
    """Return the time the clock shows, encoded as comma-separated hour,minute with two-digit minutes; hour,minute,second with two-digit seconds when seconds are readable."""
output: 6,03
